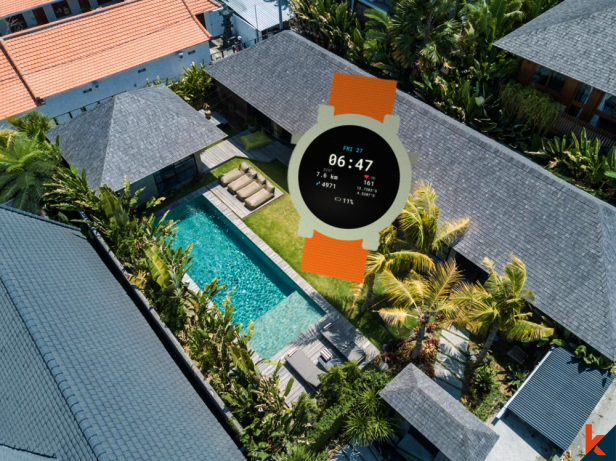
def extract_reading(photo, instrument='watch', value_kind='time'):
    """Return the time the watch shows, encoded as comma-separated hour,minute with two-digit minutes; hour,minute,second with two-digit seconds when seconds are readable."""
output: 6,47
